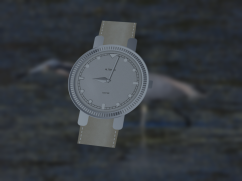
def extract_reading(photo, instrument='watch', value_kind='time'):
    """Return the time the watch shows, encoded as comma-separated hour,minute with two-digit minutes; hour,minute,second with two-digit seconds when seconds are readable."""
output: 9,02
